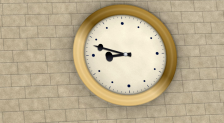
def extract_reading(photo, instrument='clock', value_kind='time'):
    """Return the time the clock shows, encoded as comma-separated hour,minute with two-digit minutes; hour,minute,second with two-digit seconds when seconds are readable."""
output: 8,48
